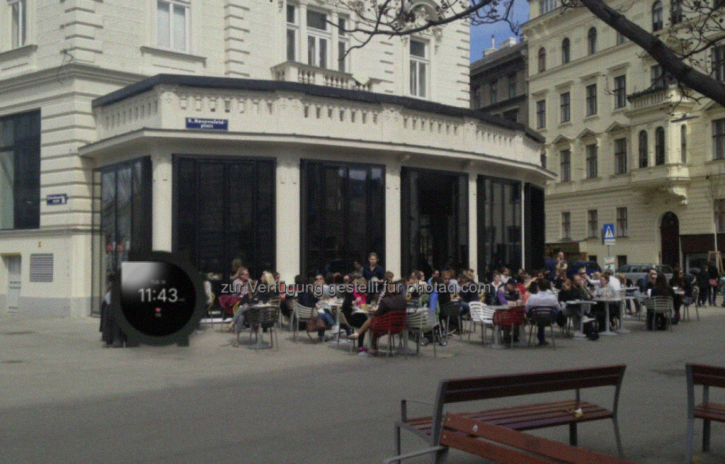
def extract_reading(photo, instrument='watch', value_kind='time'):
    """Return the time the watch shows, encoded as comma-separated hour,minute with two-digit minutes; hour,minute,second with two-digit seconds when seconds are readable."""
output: 11,43
